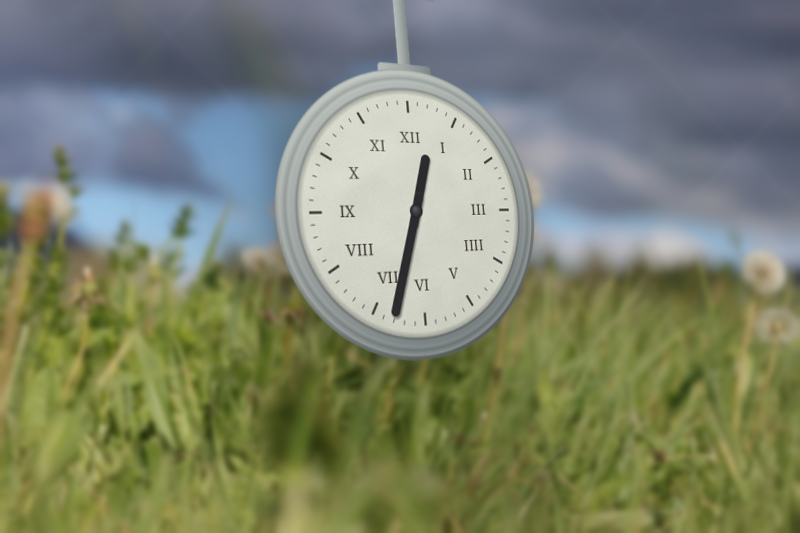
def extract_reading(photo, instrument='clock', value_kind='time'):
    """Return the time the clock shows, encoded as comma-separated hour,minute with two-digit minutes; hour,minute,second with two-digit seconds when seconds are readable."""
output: 12,33
